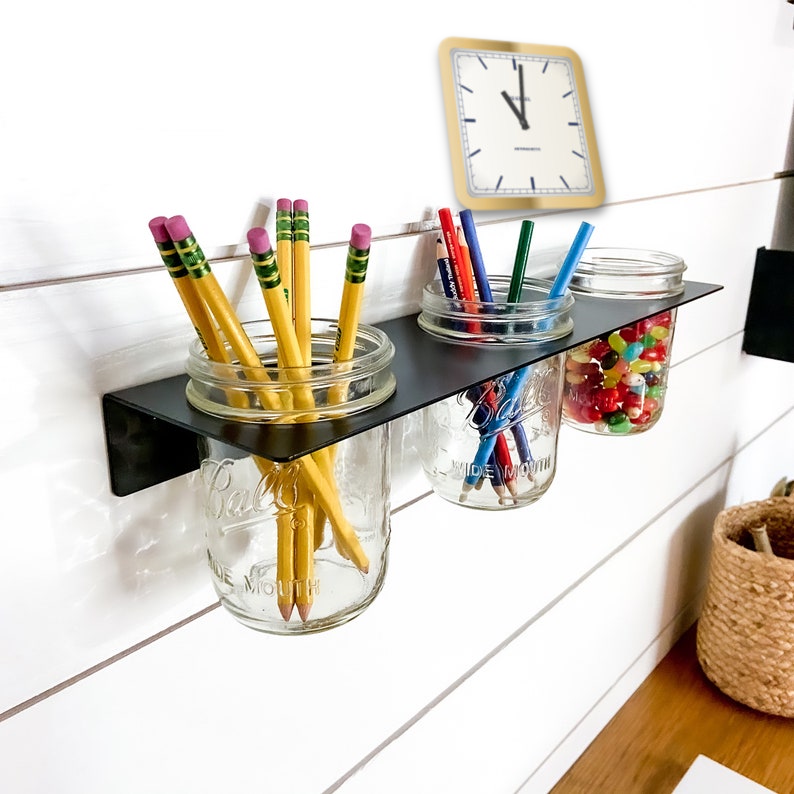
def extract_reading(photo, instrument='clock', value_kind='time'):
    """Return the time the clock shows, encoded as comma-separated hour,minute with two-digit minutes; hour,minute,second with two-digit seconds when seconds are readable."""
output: 11,01
